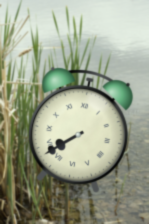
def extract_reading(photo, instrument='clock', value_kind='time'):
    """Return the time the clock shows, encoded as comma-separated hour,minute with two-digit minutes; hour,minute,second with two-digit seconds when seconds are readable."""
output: 7,38
